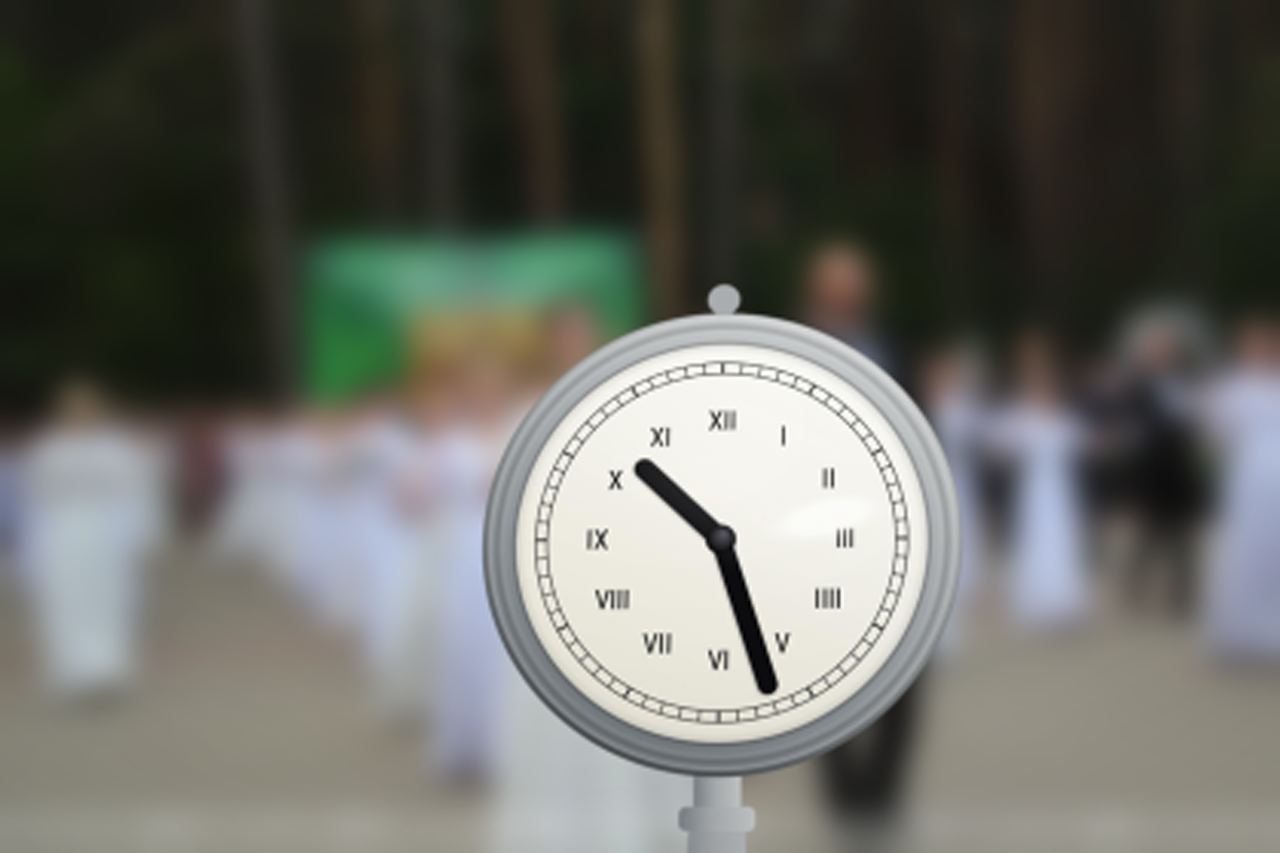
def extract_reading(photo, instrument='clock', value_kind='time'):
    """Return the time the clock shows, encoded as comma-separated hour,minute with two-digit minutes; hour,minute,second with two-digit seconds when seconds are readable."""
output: 10,27
